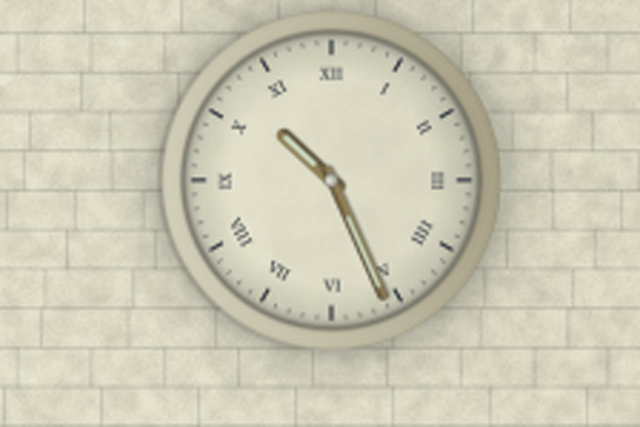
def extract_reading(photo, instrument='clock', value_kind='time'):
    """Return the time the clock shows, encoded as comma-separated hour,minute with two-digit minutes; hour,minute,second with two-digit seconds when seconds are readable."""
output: 10,26
